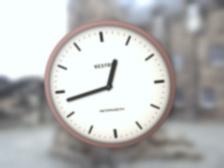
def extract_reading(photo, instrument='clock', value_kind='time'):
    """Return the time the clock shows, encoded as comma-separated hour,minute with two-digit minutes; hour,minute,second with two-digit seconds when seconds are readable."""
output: 12,43
